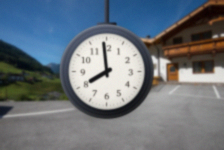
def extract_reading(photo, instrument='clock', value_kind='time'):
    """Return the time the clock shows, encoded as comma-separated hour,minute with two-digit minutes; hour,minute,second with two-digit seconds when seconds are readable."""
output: 7,59
